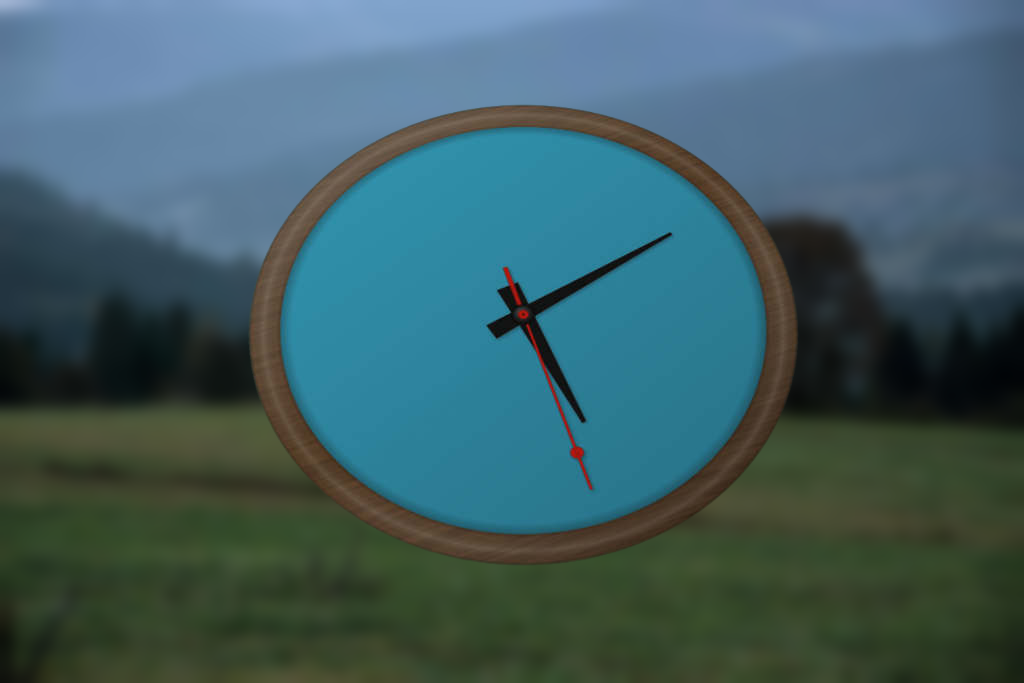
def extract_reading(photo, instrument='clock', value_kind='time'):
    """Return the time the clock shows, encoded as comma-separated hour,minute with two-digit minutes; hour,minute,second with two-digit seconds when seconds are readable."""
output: 5,09,27
